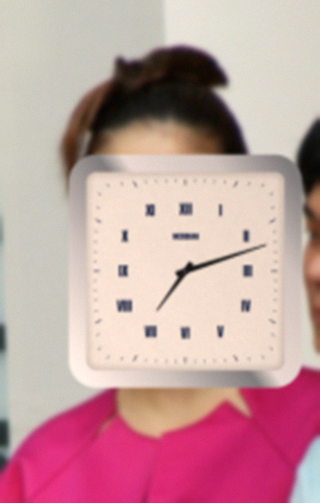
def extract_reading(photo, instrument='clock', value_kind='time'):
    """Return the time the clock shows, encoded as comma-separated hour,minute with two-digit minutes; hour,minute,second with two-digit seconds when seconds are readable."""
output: 7,12
